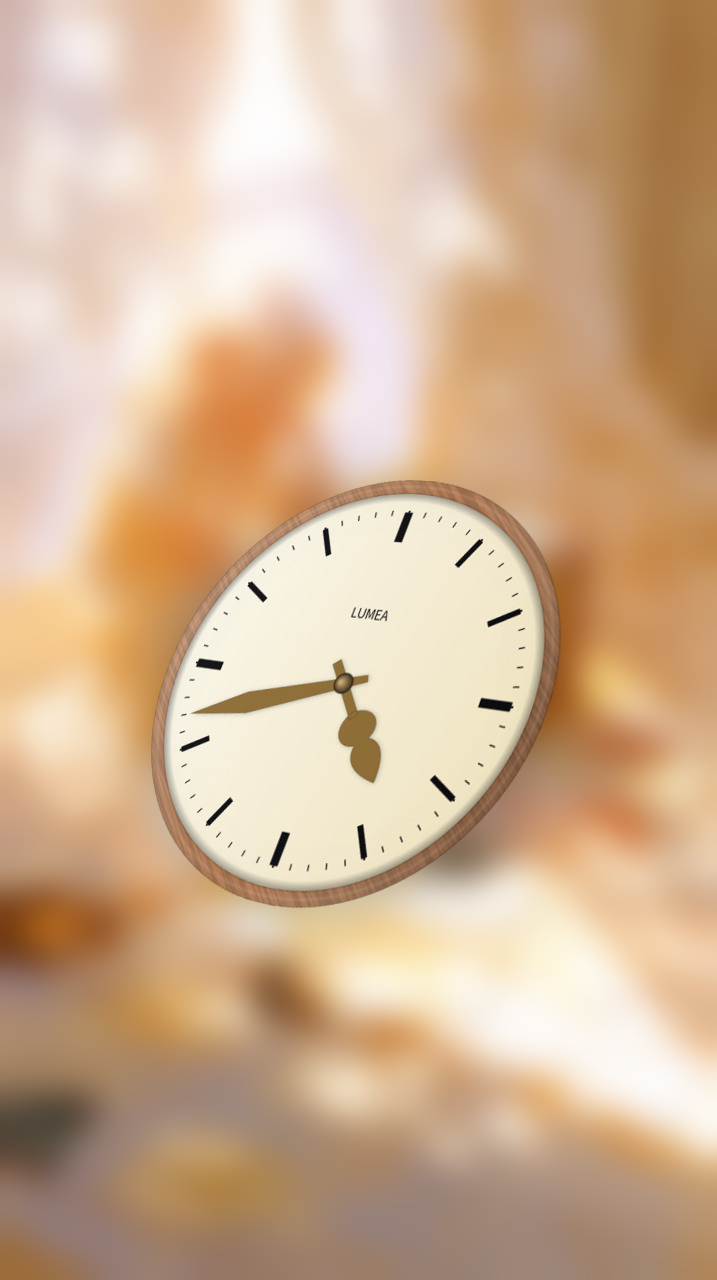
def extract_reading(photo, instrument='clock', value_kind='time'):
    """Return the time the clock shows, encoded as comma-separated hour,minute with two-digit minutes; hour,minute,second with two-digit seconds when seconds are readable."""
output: 4,42
